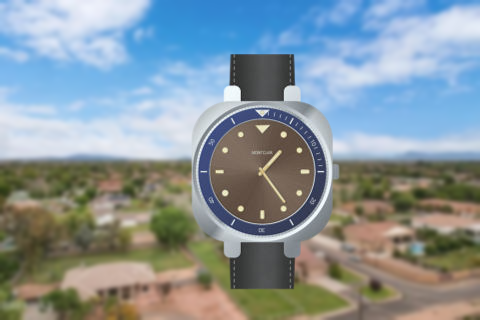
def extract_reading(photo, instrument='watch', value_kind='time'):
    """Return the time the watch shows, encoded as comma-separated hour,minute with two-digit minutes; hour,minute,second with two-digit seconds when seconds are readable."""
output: 1,24
